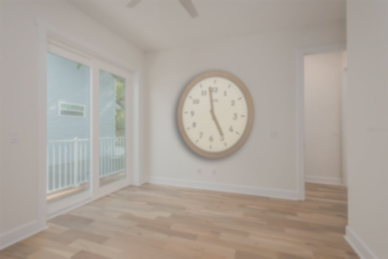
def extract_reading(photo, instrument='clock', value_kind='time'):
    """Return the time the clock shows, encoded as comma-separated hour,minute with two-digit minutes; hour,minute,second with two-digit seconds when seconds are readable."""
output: 4,58
